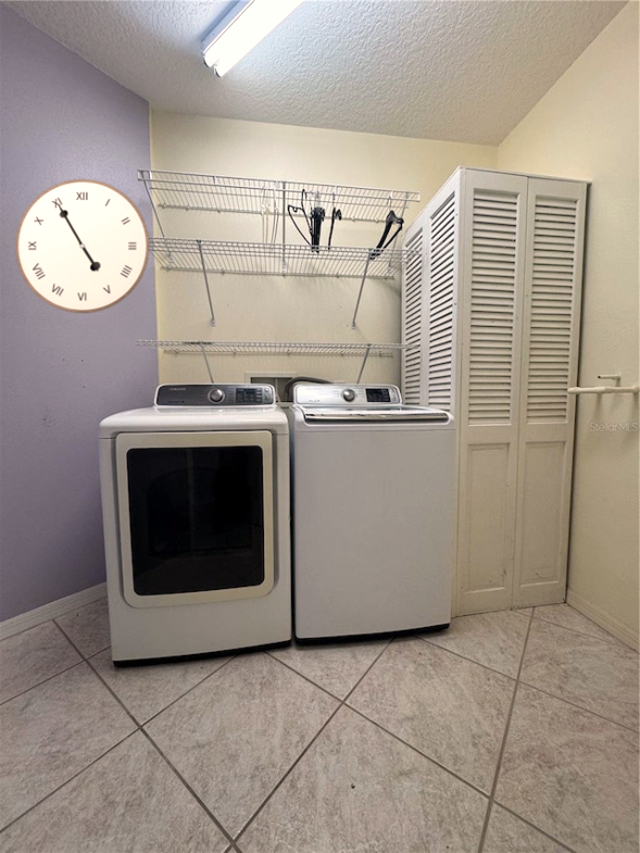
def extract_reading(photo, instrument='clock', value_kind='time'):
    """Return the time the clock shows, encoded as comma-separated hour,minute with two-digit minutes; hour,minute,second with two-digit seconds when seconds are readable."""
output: 4,55
